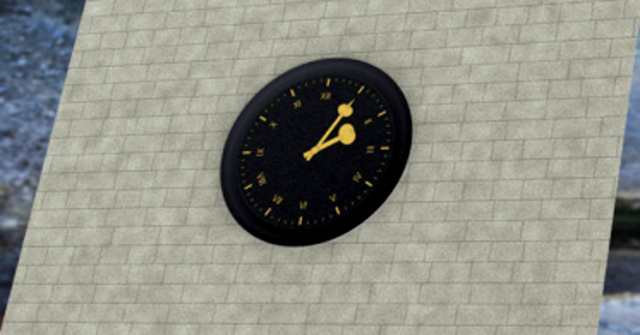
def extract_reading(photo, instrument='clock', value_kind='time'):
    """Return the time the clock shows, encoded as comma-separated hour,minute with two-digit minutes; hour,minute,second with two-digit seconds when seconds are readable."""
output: 2,05
